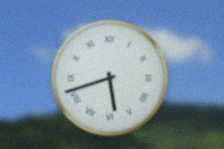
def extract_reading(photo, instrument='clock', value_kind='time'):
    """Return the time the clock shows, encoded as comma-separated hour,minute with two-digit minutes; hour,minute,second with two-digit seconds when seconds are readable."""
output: 5,42
